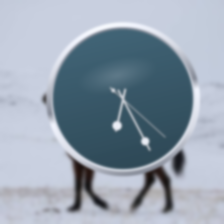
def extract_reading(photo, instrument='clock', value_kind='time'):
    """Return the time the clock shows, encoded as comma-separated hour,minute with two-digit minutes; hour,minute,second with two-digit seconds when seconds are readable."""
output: 6,25,22
